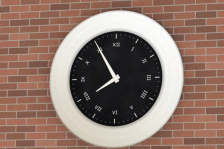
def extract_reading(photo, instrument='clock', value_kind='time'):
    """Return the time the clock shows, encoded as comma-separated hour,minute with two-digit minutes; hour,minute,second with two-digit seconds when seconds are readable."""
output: 7,55
